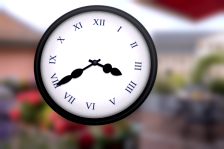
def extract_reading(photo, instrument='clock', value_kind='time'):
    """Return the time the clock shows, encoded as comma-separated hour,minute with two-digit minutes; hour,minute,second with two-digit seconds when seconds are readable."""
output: 3,39
